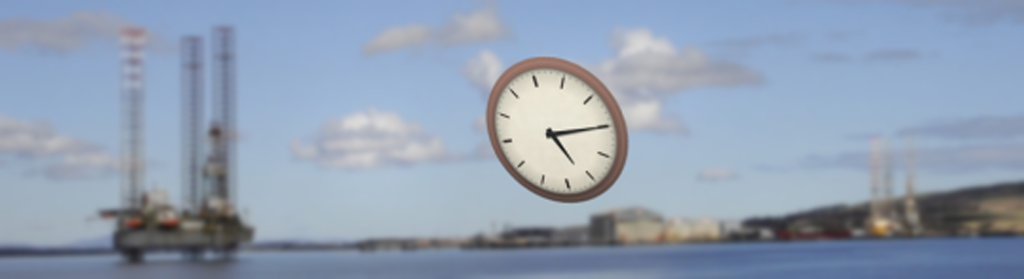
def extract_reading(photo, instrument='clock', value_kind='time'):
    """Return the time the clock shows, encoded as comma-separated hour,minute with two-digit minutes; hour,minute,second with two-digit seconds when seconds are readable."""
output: 5,15
